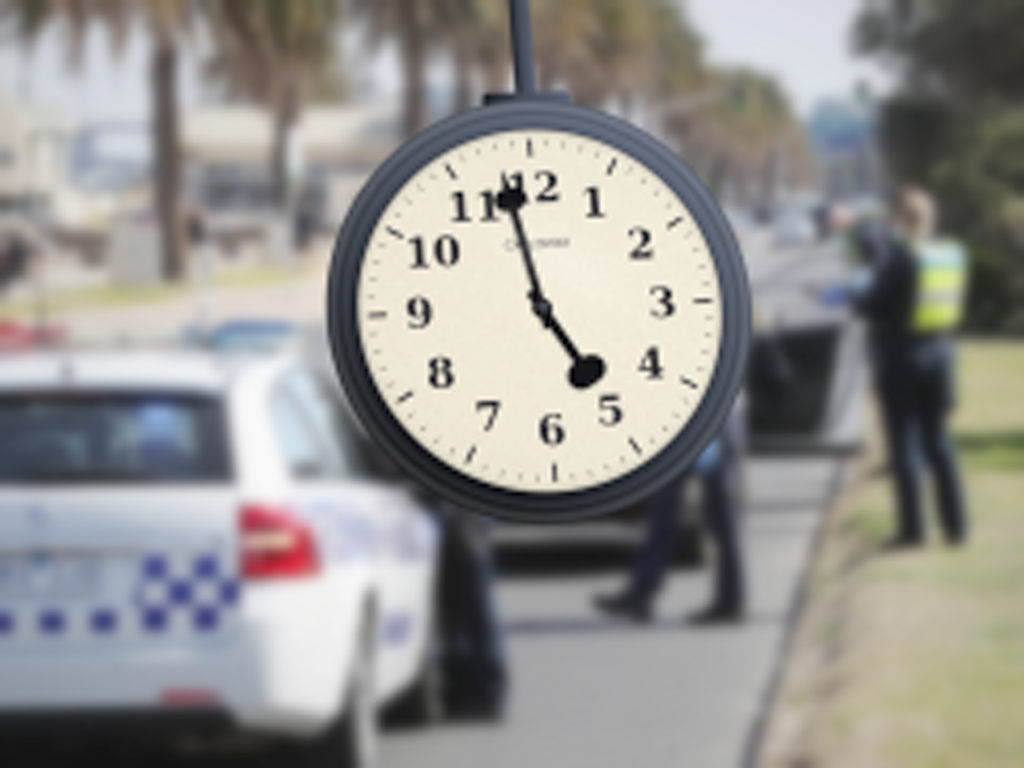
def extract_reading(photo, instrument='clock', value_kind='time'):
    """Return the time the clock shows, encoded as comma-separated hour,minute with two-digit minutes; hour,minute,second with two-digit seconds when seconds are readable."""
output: 4,58
